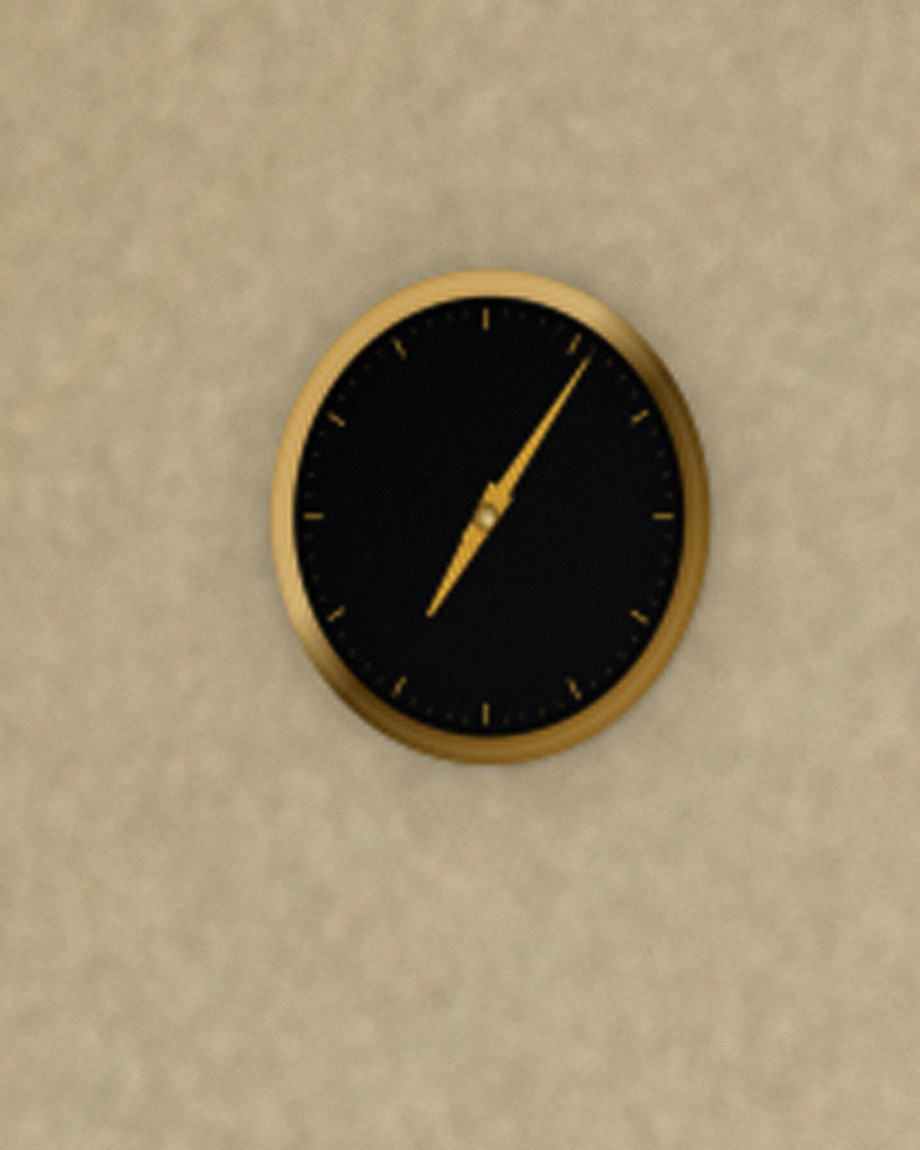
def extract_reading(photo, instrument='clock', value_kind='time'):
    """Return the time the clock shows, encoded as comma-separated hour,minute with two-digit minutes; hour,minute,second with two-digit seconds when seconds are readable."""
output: 7,06
